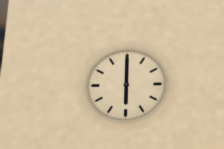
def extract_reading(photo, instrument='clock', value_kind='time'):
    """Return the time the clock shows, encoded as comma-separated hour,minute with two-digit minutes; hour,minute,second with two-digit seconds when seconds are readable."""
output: 6,00
